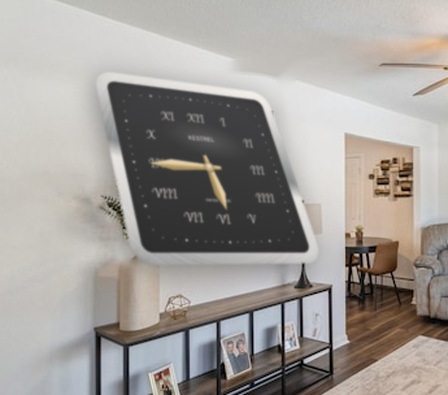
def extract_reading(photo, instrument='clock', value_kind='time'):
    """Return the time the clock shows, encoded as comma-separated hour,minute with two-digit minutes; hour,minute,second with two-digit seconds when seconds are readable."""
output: 5,45
